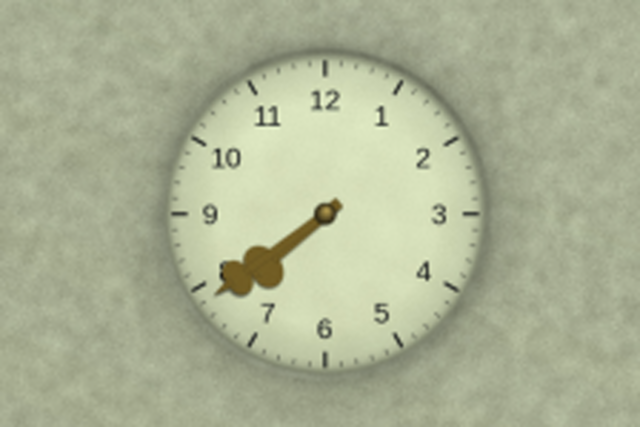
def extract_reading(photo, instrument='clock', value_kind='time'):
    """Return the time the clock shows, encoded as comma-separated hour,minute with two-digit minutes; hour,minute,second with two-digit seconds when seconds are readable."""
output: 7,39
